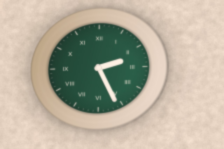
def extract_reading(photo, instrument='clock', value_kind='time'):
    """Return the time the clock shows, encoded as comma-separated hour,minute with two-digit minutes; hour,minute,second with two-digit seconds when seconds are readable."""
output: 2,26
